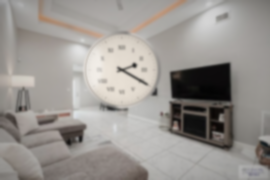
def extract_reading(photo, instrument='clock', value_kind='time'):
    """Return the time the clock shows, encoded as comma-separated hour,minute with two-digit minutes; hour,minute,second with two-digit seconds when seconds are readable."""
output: 2,20
